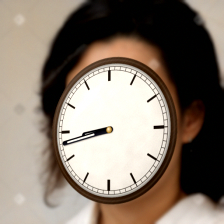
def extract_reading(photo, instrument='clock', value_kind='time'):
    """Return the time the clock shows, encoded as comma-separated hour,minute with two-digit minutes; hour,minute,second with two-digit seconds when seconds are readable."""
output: 8,43
